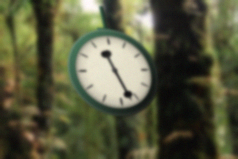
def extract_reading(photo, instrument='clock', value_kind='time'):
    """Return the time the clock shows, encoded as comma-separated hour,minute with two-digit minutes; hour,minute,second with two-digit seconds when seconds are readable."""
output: 11,27
